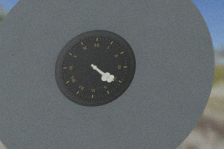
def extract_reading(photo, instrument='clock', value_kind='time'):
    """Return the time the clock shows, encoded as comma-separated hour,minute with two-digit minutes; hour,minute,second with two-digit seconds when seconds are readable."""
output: 4,21
